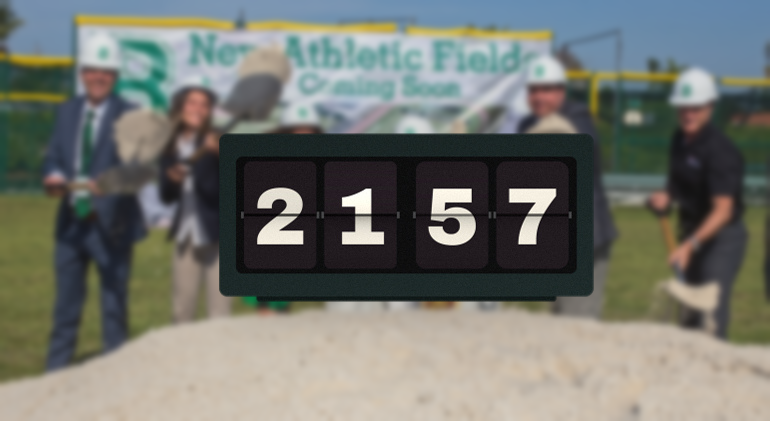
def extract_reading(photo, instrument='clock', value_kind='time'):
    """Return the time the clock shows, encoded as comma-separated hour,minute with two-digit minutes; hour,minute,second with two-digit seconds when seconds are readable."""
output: 21,57
